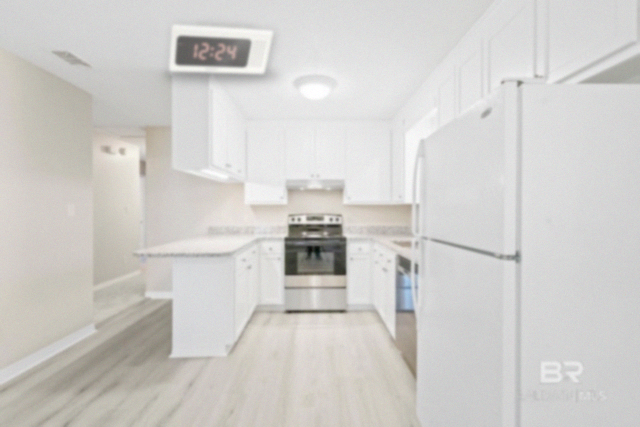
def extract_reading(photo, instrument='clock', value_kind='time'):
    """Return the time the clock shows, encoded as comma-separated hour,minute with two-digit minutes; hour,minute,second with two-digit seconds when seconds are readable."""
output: 12,24
